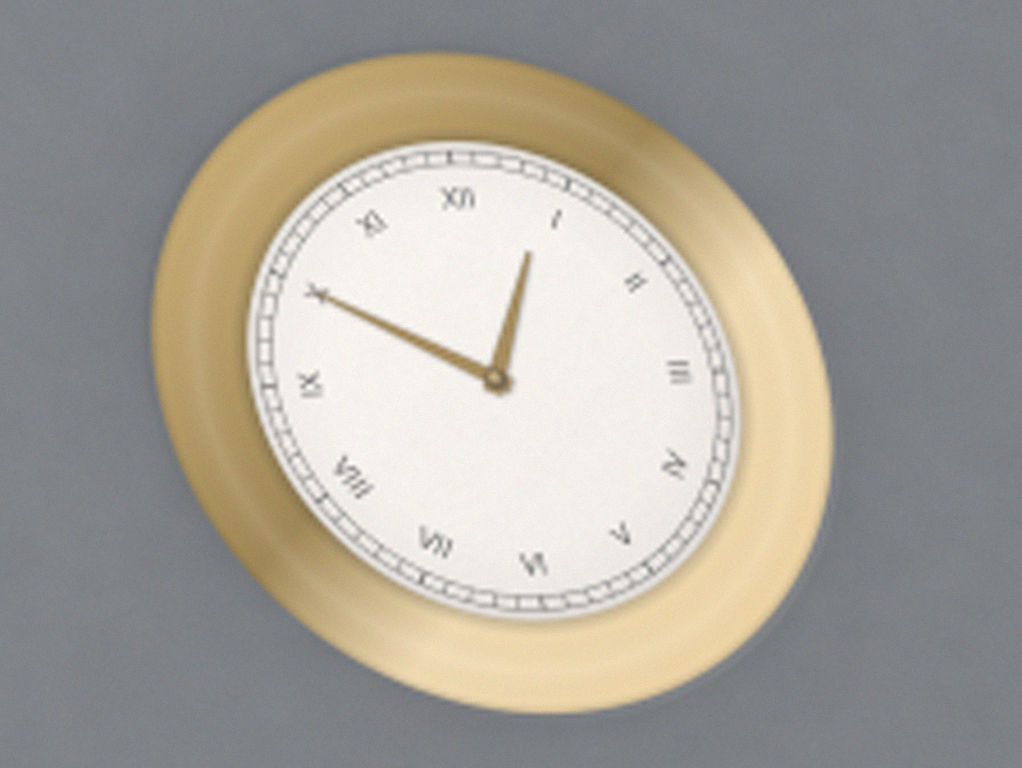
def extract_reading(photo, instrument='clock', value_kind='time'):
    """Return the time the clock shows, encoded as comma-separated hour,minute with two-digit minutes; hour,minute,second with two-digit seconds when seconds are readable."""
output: 12,50
